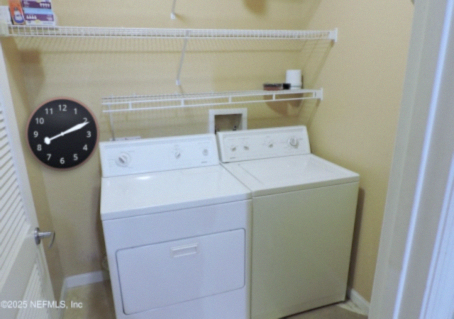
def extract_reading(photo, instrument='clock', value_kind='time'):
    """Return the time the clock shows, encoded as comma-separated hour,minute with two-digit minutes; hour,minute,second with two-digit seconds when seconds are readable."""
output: 8,11
